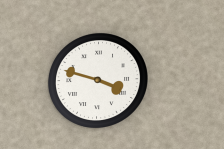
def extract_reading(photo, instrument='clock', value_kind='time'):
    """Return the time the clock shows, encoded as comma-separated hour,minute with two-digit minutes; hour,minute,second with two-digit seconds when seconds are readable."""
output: 3,48
